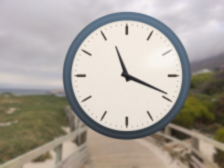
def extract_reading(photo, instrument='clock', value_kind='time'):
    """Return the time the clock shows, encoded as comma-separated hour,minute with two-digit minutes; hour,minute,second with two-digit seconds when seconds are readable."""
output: 11,19
